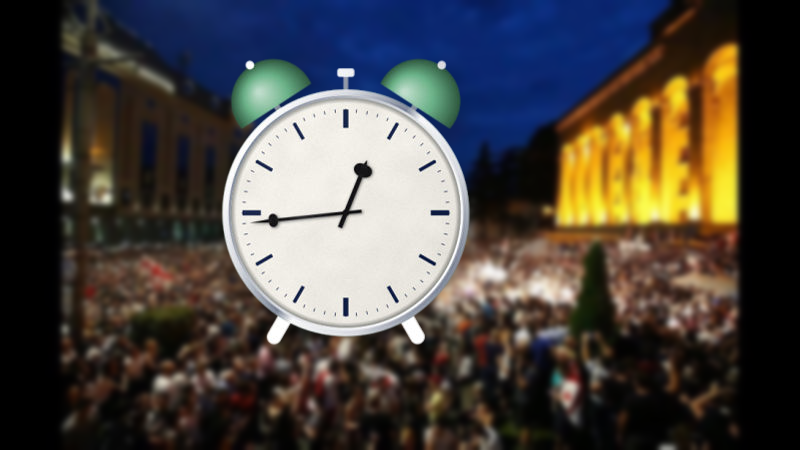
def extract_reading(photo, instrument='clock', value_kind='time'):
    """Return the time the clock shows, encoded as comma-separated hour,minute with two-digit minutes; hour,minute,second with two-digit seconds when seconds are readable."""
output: 12,44
